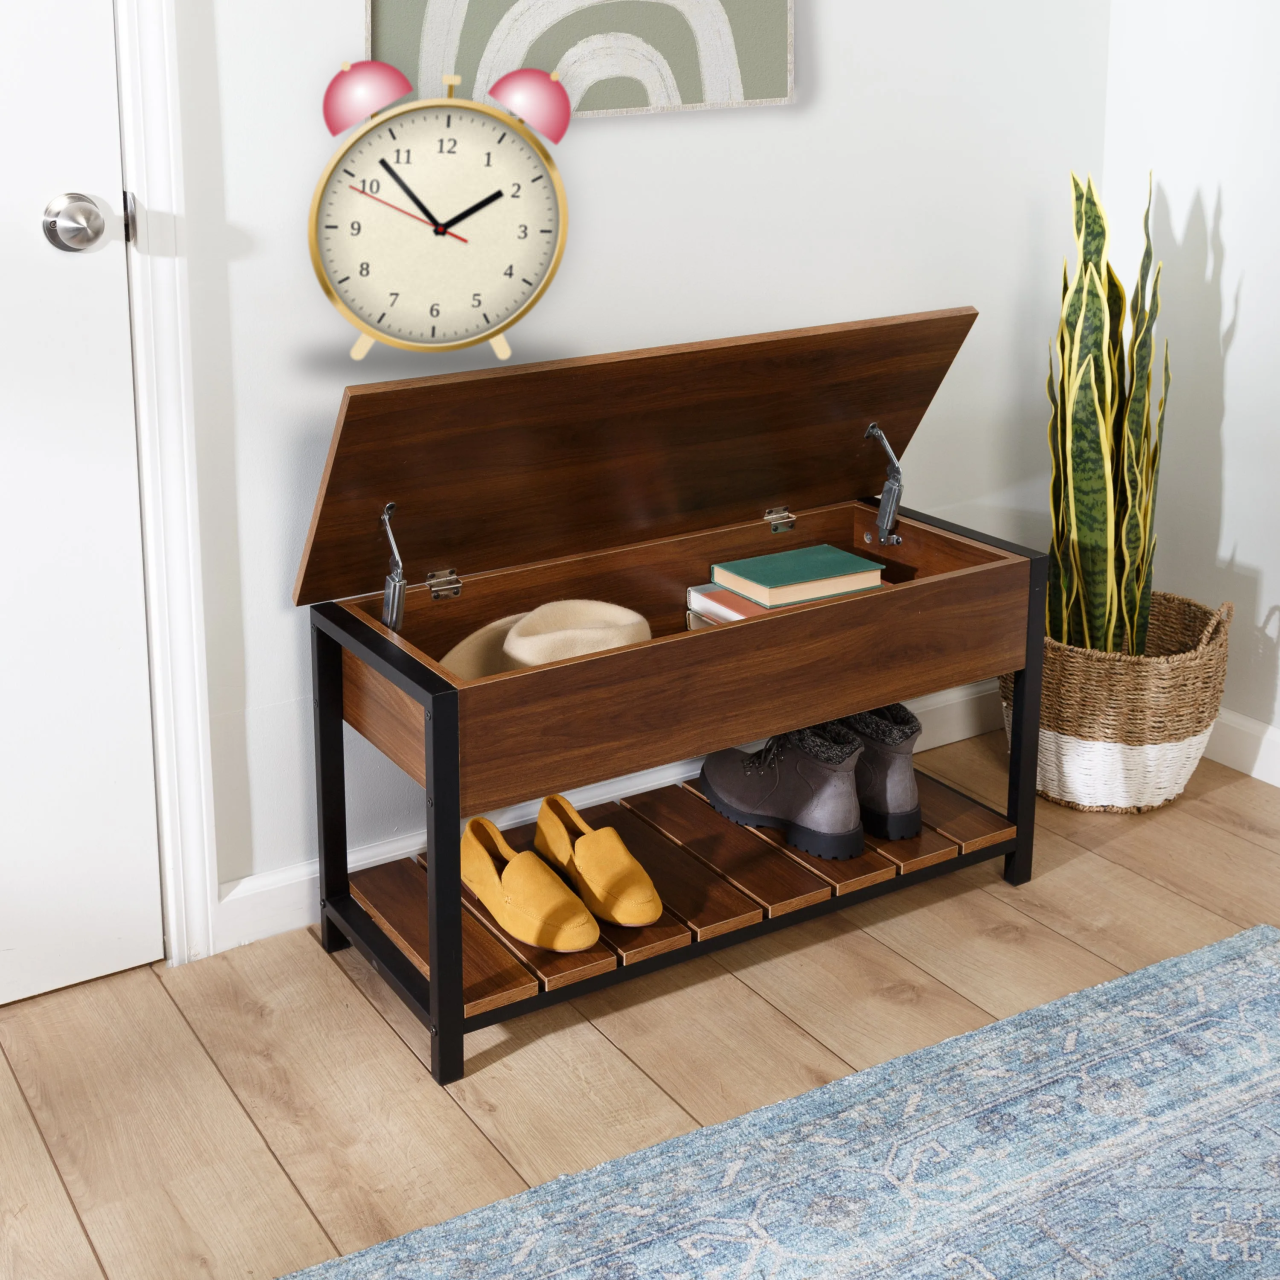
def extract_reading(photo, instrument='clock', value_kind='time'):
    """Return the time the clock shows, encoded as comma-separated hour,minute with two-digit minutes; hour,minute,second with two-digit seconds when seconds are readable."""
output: 1,52,49
